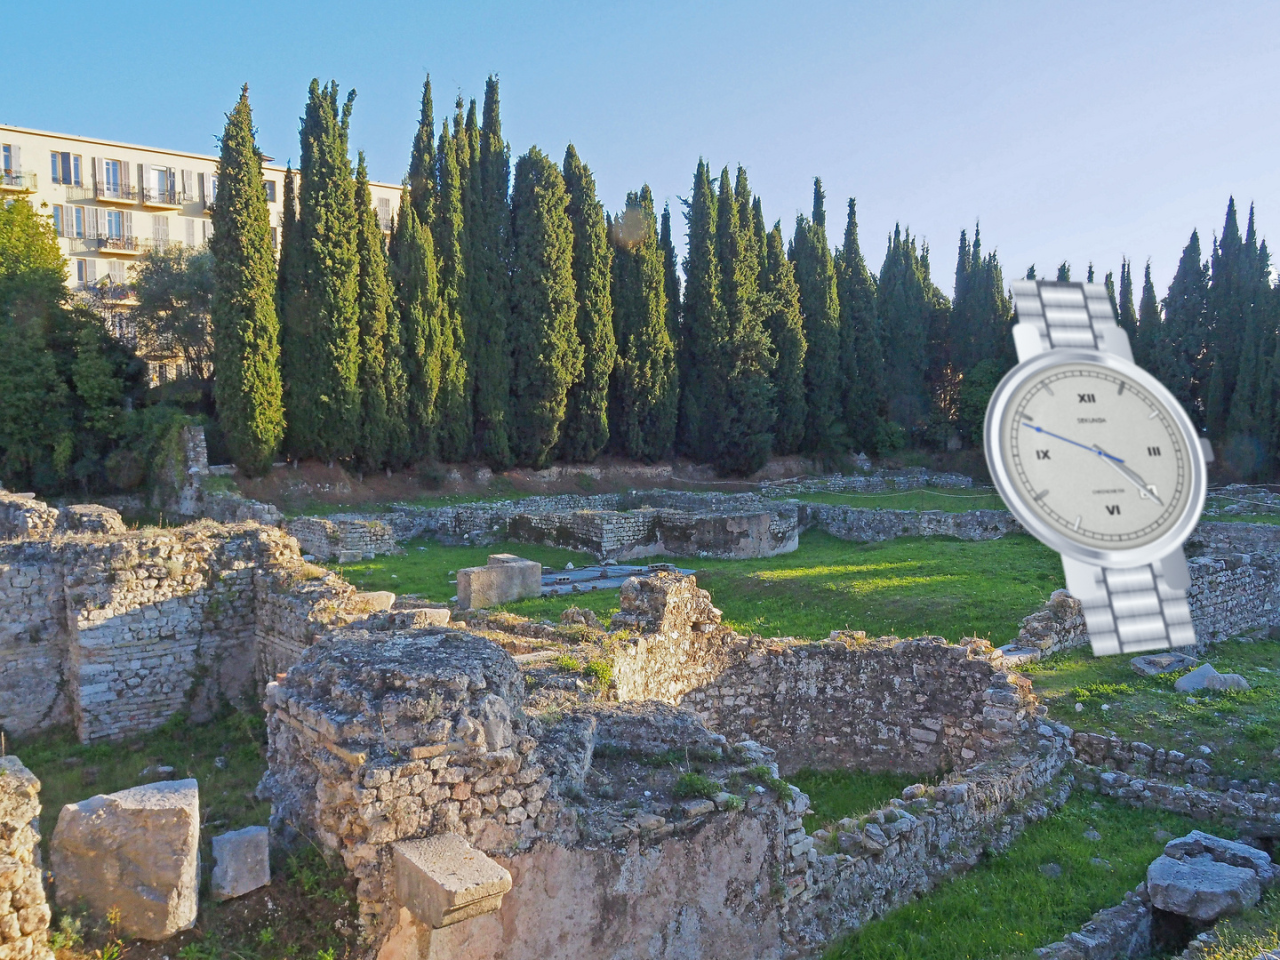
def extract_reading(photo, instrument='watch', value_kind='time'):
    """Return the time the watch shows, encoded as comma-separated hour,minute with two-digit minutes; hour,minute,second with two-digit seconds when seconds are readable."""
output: 4,22,49
